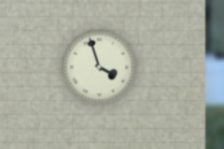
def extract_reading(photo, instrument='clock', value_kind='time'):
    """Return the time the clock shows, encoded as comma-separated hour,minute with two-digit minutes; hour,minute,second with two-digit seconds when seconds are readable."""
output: 3,57
